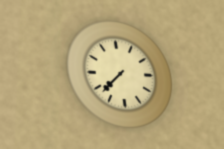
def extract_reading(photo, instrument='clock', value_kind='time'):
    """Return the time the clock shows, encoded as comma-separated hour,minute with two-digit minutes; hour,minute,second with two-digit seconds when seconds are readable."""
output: 7,38
